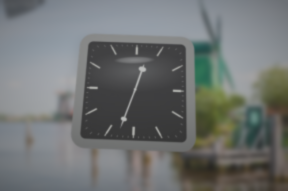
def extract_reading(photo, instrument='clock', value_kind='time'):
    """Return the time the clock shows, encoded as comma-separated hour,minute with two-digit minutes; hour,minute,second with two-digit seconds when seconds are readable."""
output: 12,33
